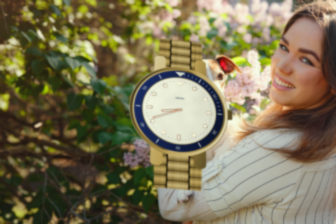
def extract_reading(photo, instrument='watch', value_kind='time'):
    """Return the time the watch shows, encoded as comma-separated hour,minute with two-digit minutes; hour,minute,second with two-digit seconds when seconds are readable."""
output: 8,41
